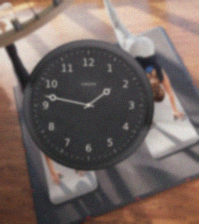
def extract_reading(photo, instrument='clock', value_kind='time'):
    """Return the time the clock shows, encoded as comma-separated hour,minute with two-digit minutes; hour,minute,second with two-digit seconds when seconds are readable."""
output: 1,47
